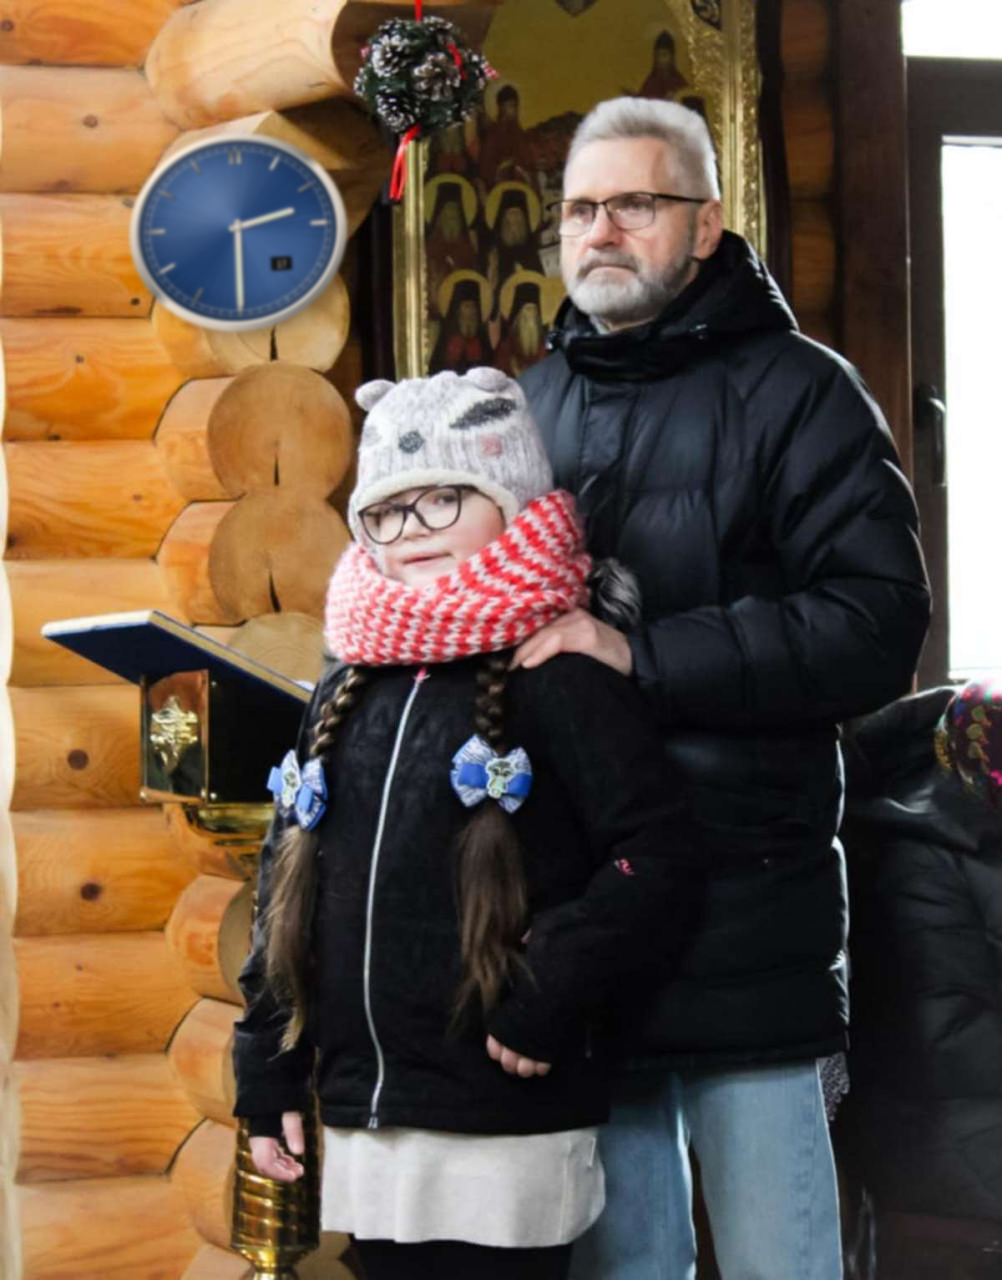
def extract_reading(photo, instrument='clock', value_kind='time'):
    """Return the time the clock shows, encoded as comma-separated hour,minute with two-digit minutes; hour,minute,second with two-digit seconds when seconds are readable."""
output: 2,30
